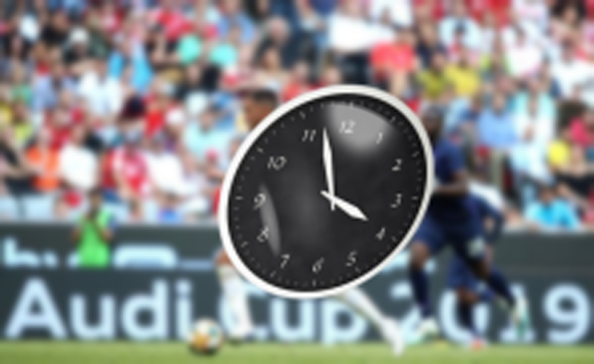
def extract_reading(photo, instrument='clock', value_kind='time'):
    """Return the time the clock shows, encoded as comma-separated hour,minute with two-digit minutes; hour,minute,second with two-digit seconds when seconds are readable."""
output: 3,57
